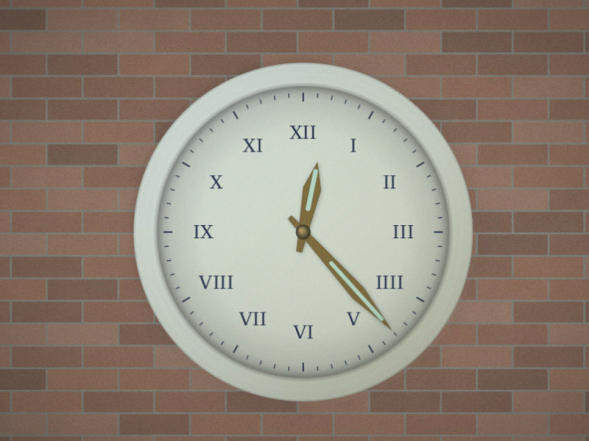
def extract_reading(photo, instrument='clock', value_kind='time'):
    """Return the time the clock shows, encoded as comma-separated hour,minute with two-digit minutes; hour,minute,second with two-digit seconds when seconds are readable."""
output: 12,23
